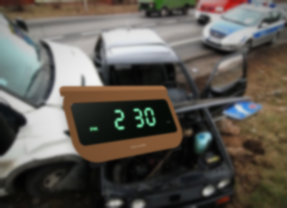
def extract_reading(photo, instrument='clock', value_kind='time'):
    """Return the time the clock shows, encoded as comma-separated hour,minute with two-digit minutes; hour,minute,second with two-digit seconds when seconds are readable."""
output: 2,30
